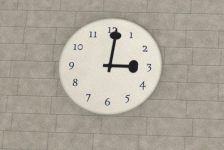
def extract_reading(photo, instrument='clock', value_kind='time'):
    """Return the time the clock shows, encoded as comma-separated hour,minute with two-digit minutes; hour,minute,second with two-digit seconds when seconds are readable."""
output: 3,01
